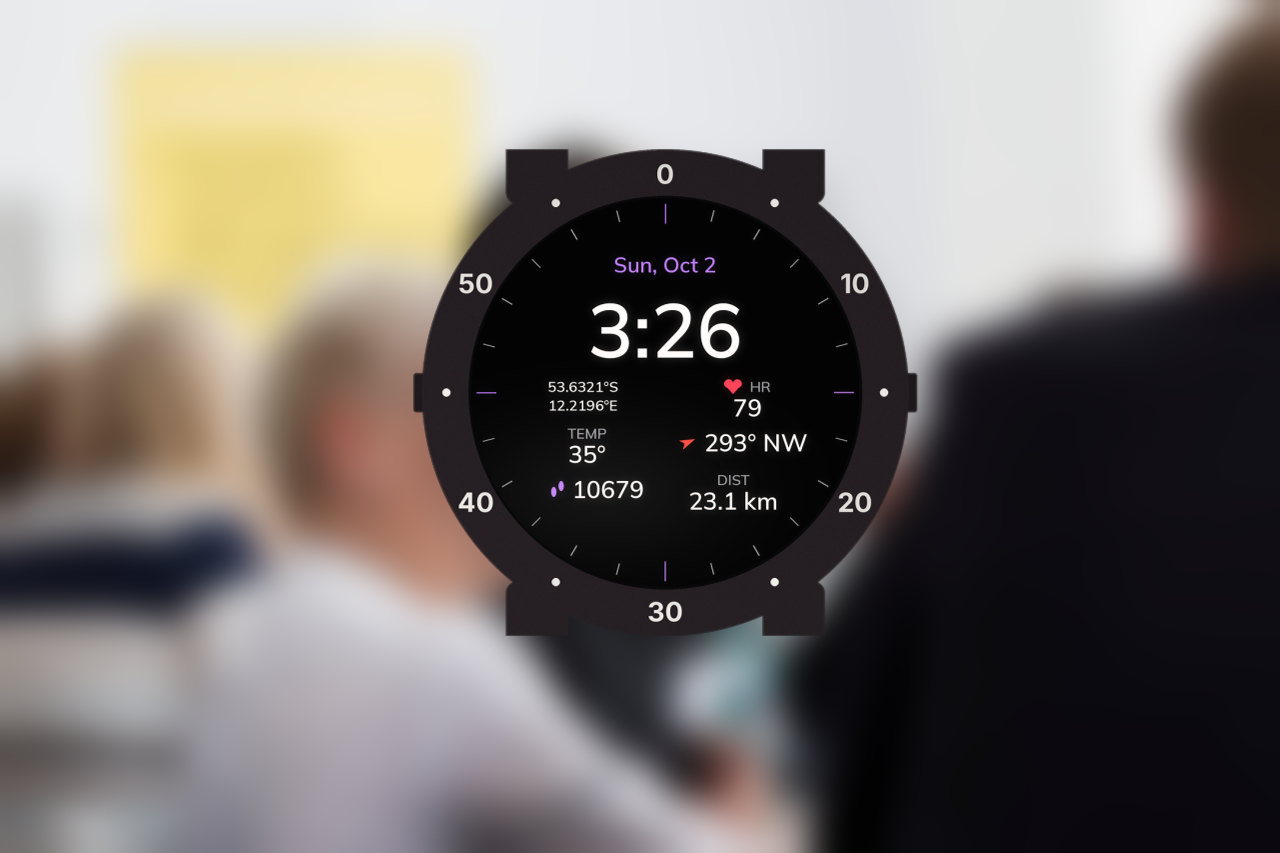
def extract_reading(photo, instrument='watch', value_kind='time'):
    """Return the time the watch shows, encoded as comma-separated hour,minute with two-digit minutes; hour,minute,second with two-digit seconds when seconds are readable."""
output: 3,26
